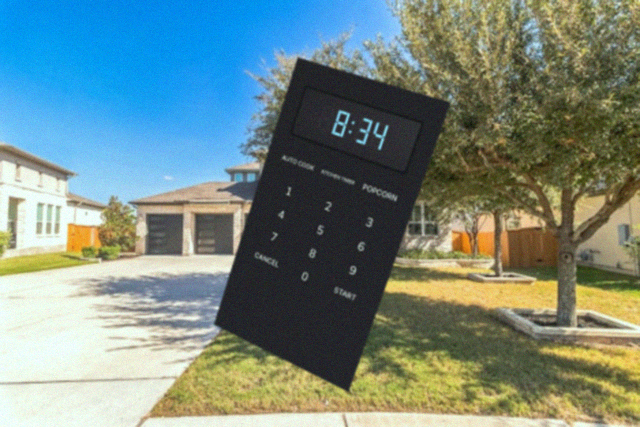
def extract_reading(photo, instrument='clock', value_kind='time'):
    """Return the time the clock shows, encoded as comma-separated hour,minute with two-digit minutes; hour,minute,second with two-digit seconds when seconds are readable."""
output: 8,34
